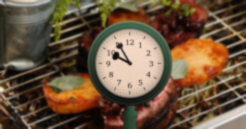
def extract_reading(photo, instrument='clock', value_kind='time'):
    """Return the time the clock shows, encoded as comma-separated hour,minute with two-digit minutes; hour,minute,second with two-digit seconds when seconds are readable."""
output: 9,55
